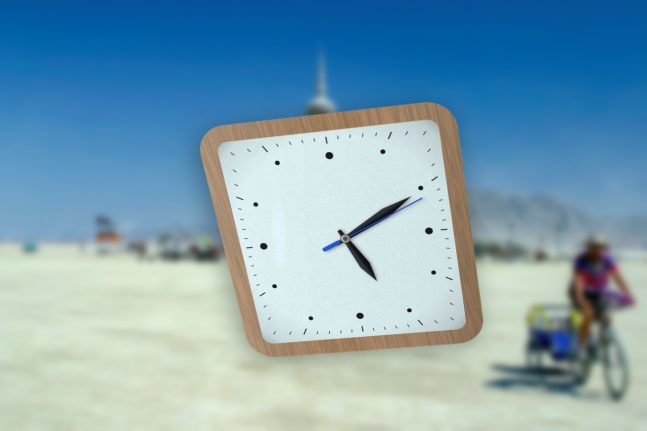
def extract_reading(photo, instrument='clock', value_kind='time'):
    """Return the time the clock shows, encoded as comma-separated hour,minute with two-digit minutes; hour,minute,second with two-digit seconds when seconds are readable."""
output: 5,10,11
